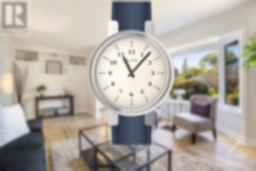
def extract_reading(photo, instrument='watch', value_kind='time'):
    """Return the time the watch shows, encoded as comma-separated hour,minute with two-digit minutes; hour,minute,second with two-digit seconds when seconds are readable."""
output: 11,07
